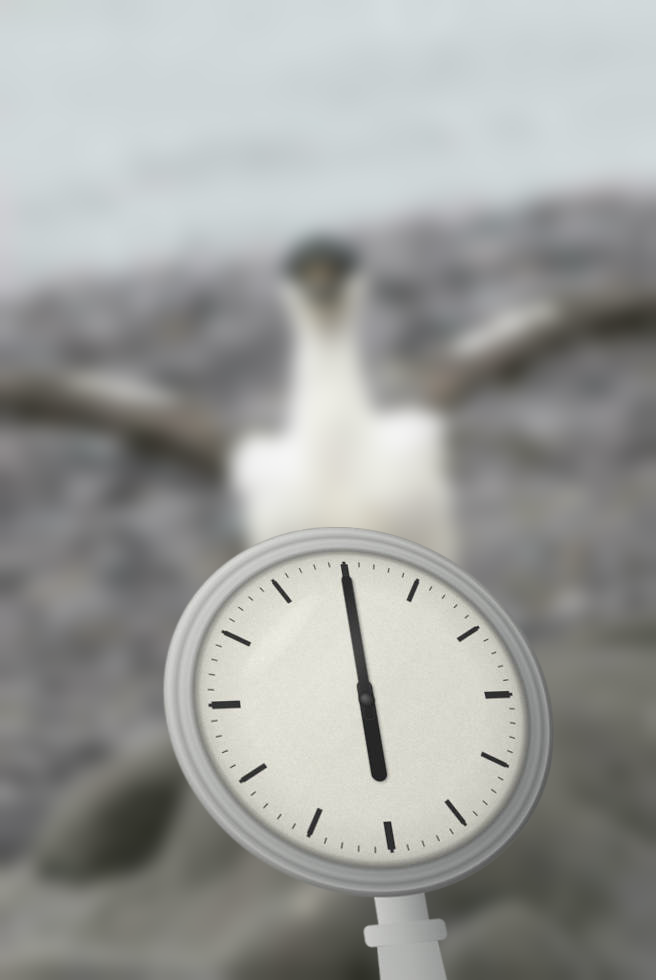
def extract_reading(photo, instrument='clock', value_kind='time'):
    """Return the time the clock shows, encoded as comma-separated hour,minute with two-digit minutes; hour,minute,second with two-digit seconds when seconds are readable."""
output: 6,00
